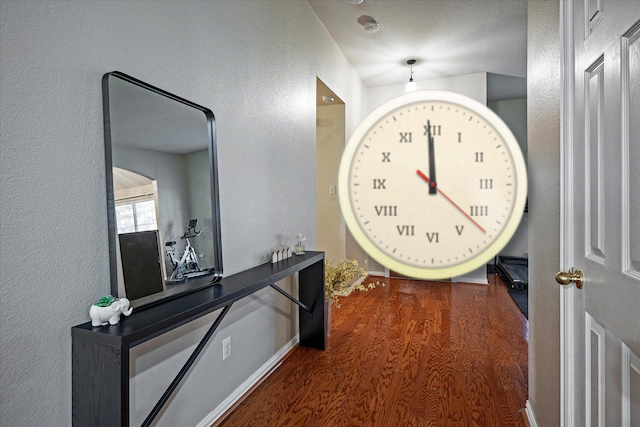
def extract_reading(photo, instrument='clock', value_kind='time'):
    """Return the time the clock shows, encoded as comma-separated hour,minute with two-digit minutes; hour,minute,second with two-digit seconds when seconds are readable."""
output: 11,59,22
